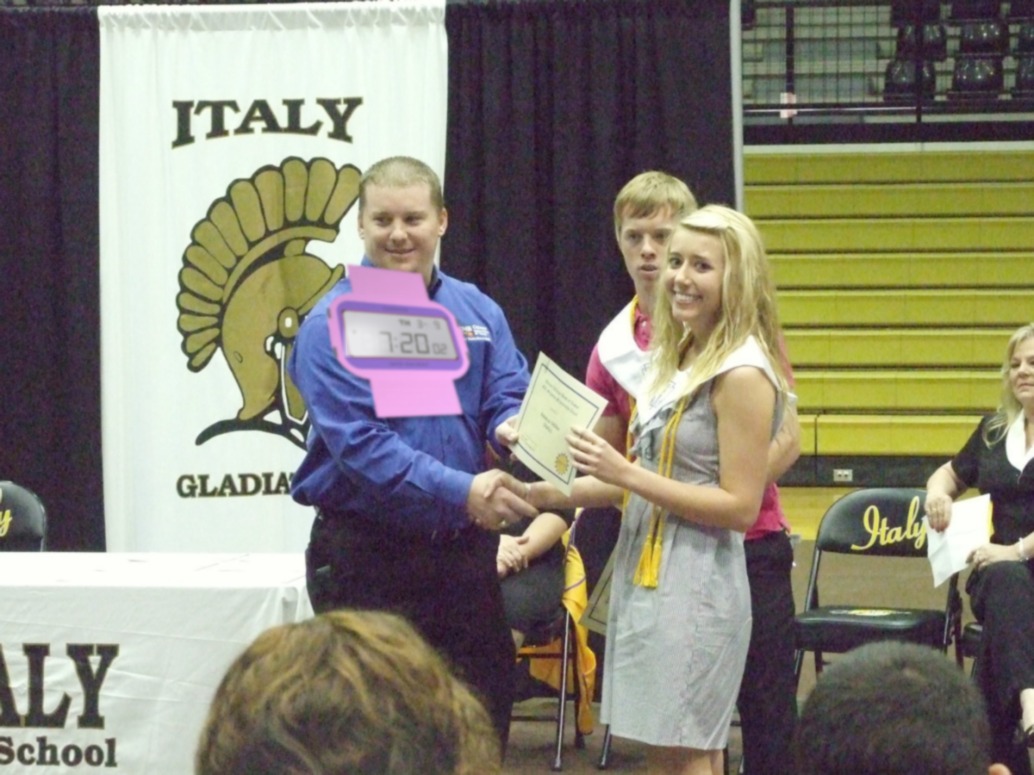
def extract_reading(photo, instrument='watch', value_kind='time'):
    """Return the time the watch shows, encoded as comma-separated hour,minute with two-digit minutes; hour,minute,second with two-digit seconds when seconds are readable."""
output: 7,20
